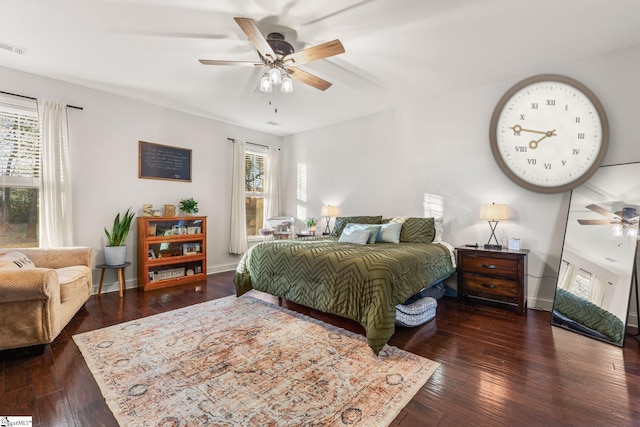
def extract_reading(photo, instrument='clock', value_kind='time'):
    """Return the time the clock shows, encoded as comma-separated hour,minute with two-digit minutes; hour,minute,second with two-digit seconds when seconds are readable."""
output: 7,46
